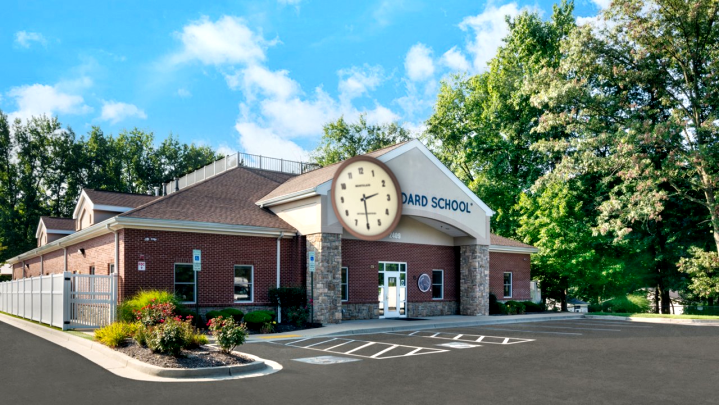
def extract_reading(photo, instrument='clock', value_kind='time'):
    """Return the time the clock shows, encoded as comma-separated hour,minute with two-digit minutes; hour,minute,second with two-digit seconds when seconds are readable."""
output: 2,30
